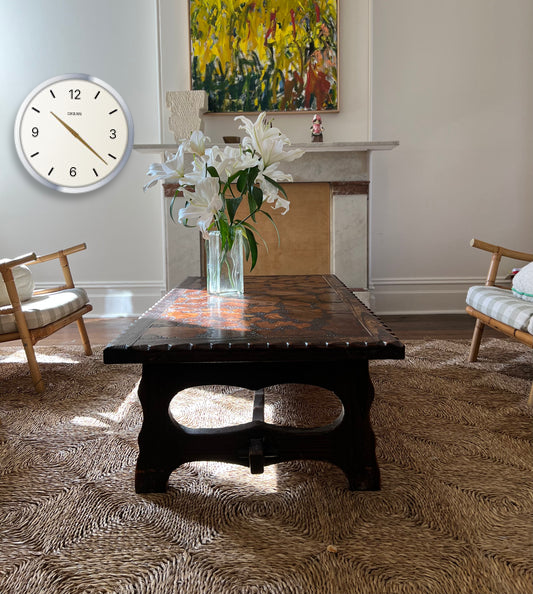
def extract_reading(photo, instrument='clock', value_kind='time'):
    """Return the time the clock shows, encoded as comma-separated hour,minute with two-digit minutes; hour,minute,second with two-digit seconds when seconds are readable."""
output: 10,22
